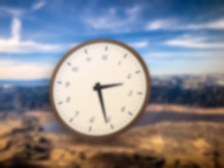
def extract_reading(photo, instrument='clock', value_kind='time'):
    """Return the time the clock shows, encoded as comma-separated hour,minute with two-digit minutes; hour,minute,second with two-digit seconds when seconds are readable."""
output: 2,26
